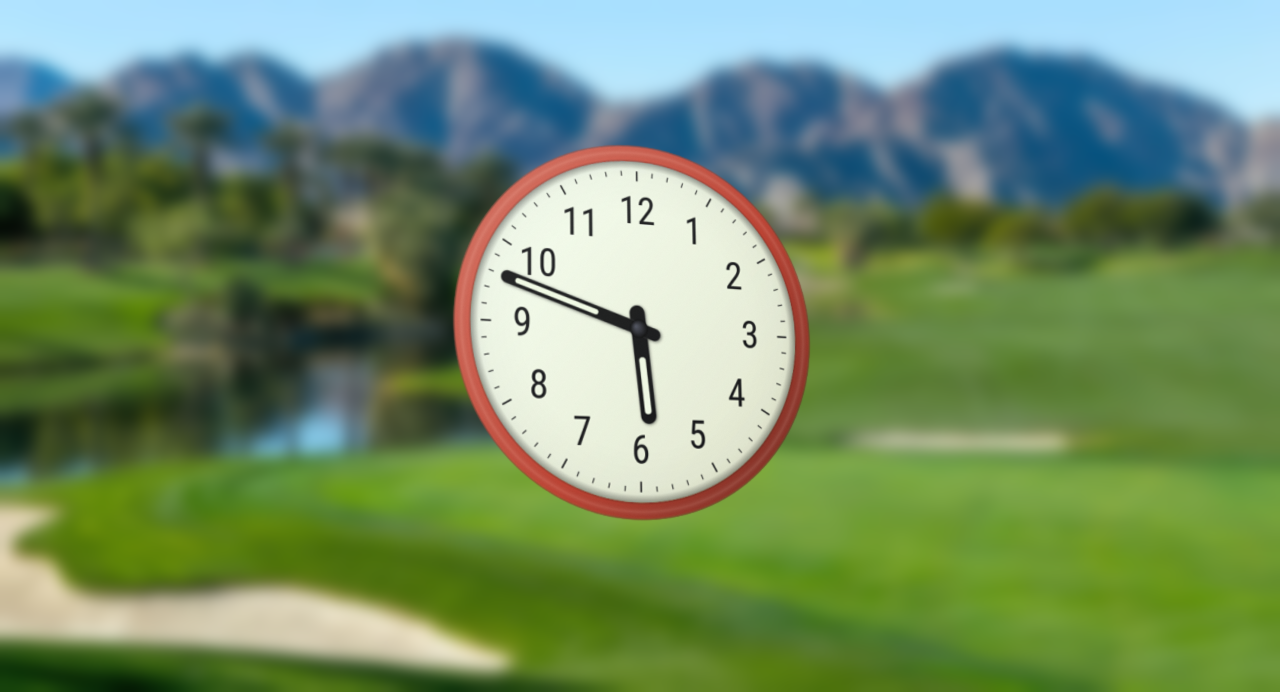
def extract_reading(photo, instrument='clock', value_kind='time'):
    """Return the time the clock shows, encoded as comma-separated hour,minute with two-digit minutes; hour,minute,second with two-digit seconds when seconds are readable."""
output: 5,48
